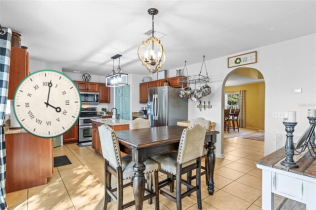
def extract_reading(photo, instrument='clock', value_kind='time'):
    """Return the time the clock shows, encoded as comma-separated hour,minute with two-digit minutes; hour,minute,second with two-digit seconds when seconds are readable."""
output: 4,02
